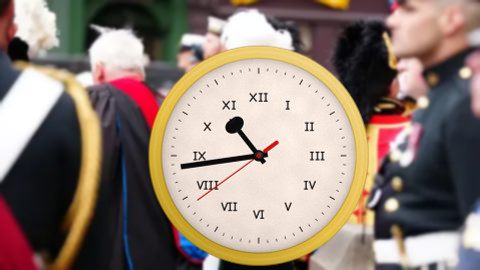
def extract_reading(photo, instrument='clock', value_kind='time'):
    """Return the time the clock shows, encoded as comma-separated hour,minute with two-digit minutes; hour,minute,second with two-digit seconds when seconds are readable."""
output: 10,43,39
